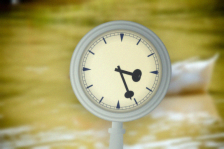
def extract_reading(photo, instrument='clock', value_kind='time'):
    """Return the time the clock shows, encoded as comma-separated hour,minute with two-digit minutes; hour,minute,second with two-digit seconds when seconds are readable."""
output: 3,26
